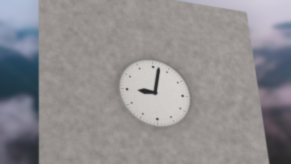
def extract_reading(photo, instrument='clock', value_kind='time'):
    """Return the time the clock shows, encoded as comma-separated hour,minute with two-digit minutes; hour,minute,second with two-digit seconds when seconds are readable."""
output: 9,02
